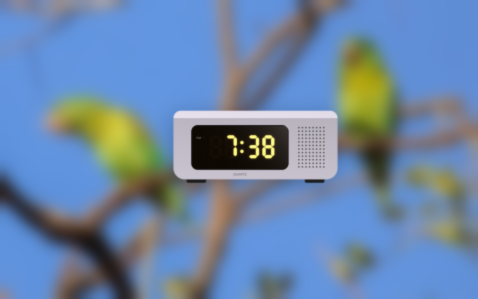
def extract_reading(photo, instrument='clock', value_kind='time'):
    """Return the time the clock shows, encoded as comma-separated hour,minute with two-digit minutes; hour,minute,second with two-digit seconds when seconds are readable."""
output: 7,38
